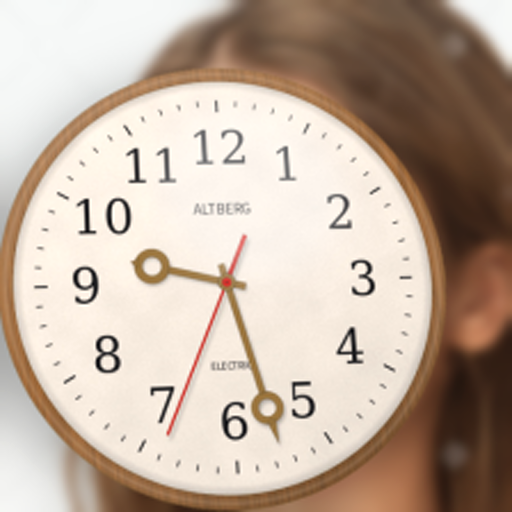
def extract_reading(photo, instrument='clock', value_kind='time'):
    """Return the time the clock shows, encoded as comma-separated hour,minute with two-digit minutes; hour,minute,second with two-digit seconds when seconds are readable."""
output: 9,27,34
